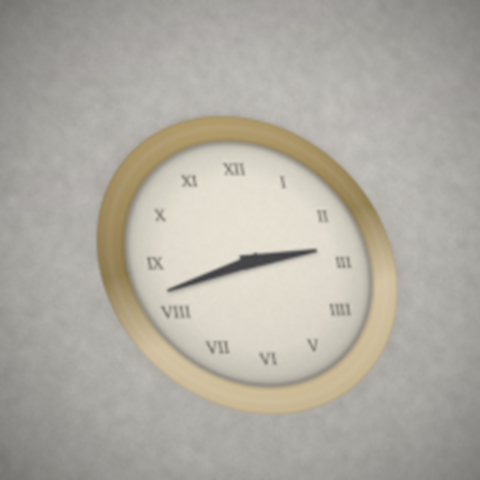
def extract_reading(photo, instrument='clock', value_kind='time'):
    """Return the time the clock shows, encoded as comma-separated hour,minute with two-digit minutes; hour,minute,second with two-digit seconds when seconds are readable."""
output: 2,42
